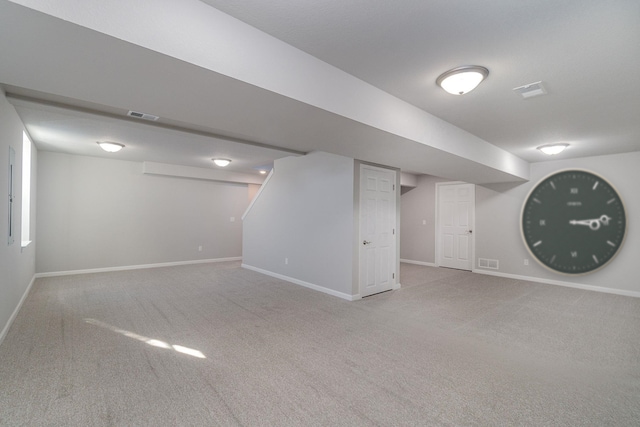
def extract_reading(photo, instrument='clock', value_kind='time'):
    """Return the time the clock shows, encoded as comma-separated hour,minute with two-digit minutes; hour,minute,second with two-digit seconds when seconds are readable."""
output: 3,14
